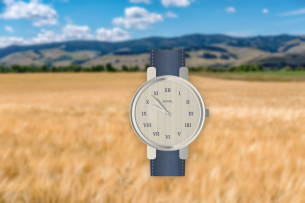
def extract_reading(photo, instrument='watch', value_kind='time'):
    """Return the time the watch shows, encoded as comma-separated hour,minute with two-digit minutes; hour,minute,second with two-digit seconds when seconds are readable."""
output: 9,53
